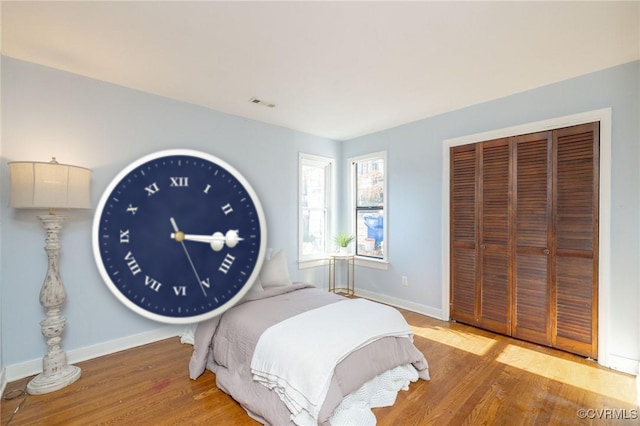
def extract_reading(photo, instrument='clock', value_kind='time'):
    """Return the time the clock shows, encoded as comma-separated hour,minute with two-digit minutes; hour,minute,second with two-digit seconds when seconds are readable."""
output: 3,15,26
